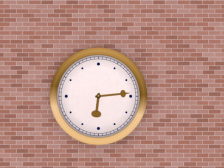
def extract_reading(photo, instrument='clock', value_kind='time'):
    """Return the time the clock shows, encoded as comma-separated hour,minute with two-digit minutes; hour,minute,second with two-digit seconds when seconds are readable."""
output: 6,14
